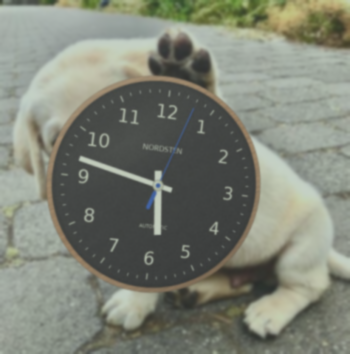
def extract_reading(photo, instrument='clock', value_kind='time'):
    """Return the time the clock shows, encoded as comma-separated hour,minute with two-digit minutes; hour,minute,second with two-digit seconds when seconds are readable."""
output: 5,47,03
